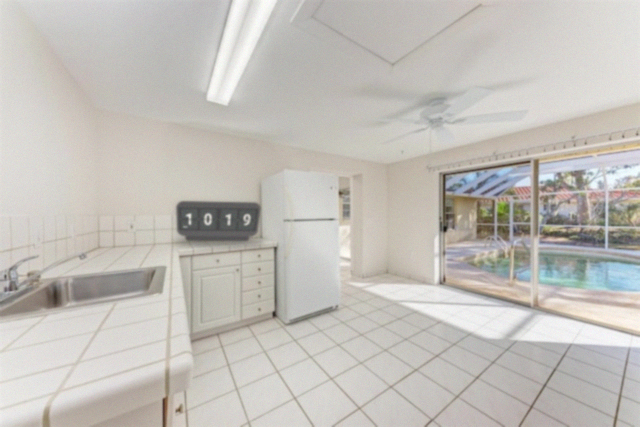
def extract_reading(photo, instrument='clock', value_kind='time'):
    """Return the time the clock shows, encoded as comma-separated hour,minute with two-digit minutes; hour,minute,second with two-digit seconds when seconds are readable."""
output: 10,19
